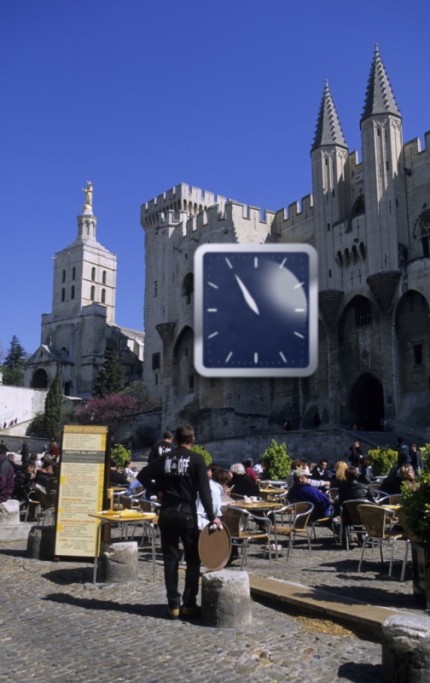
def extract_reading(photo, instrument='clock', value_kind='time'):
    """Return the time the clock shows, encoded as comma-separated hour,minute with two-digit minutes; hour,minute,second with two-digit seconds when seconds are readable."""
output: 10,55
